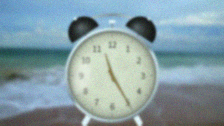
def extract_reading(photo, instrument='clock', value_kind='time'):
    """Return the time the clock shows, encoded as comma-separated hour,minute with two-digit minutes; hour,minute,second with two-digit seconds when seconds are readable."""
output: 11,25
